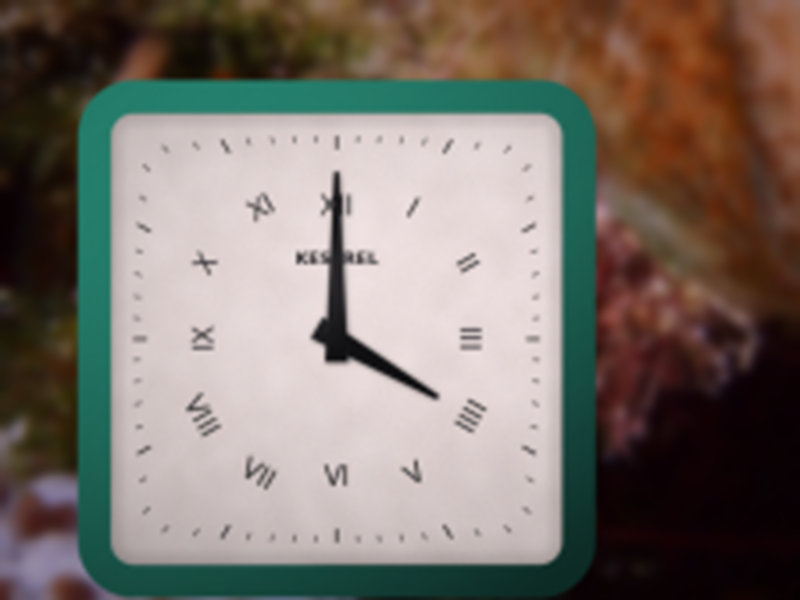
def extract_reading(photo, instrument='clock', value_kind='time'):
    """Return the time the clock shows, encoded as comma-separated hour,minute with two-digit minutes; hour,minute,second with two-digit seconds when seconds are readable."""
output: 4,00
